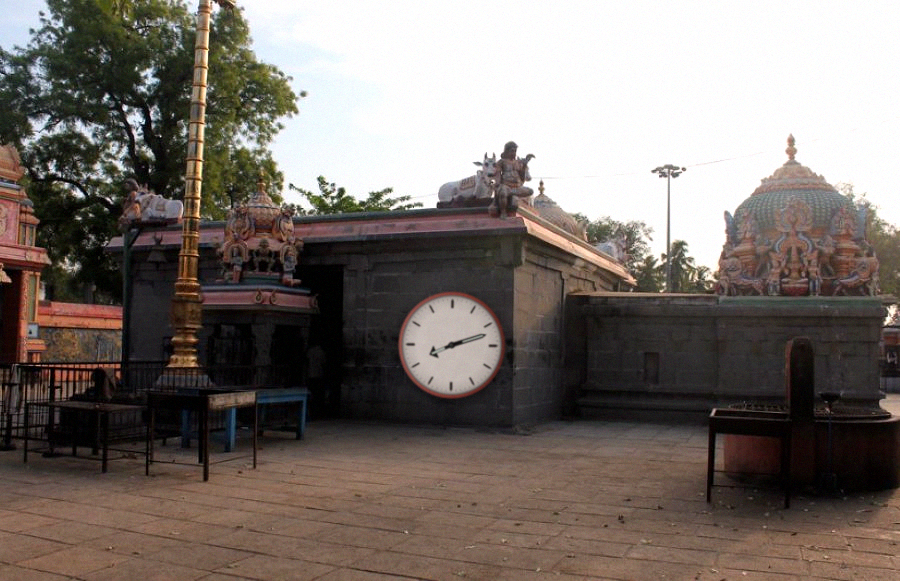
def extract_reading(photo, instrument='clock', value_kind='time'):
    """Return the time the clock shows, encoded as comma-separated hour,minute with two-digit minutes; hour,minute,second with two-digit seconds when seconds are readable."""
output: 8,12
